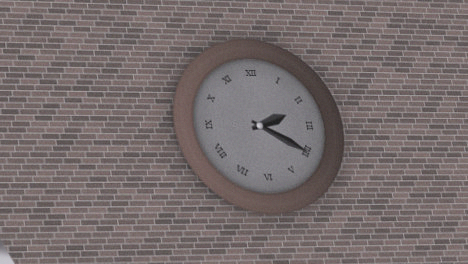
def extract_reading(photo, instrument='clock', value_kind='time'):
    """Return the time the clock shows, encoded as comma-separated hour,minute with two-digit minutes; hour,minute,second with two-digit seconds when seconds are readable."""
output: 2,20
